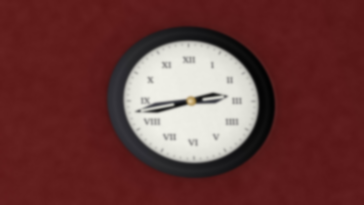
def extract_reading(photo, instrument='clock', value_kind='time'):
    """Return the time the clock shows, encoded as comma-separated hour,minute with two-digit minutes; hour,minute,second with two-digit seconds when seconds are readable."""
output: 2,43
